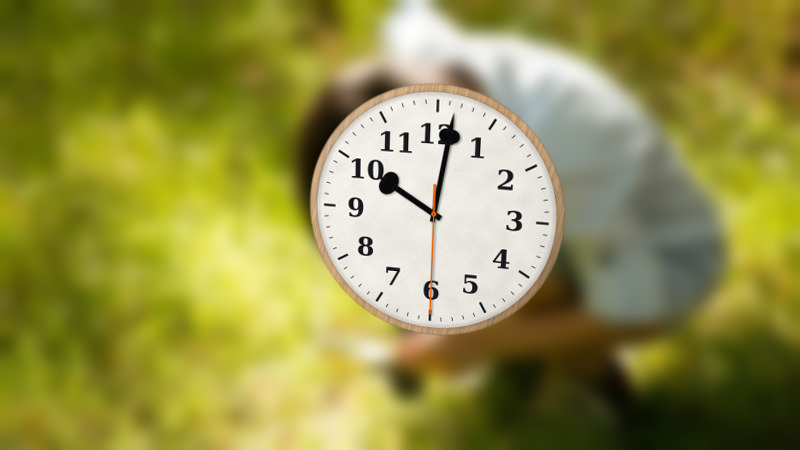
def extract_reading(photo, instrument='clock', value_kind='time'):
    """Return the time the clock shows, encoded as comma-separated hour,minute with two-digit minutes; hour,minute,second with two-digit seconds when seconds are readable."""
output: 10,01,30
